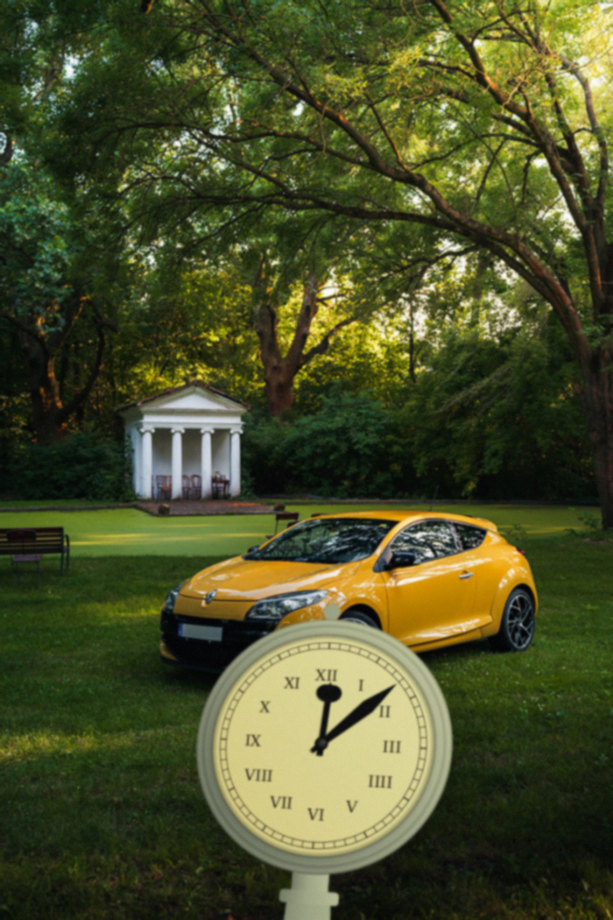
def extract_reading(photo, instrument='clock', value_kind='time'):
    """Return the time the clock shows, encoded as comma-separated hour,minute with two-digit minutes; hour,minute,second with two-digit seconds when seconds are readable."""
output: 12,08
